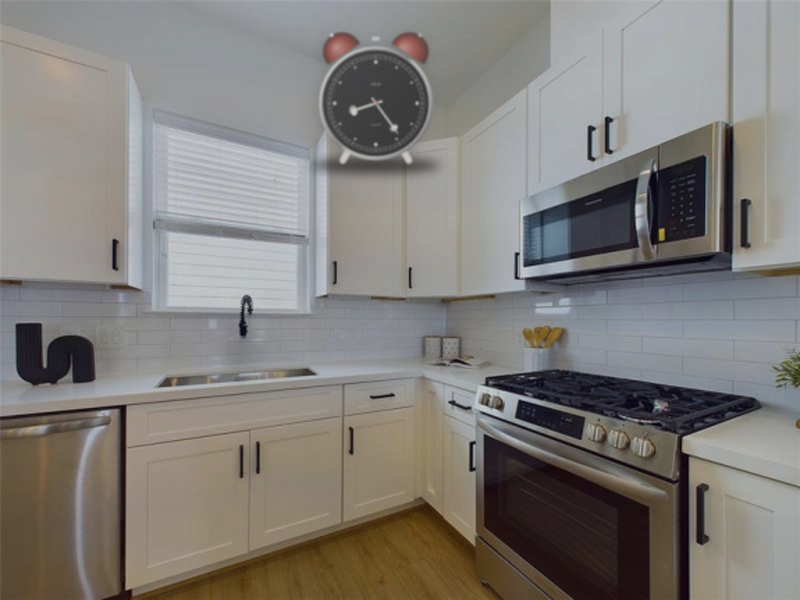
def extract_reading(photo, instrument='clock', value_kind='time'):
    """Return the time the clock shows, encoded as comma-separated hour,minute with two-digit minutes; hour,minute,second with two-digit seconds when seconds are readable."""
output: 8,24
